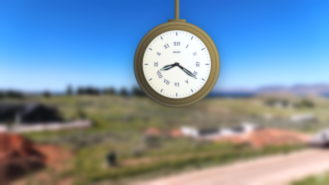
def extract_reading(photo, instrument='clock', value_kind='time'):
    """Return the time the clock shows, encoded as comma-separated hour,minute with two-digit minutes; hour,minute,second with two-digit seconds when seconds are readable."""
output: 8,21
